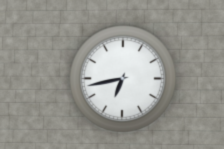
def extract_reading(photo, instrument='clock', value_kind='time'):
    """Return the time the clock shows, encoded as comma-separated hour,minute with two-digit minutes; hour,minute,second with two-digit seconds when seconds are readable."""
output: 6,43
